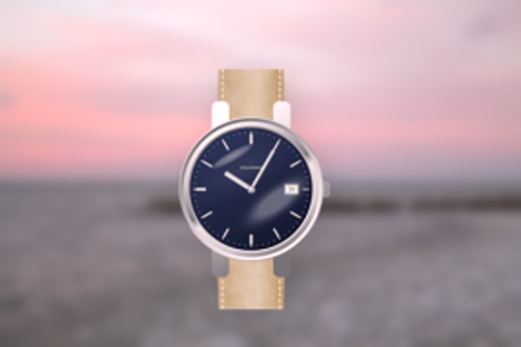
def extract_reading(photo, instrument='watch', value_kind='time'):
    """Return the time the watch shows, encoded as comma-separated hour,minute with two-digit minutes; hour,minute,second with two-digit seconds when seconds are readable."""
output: 10,05
